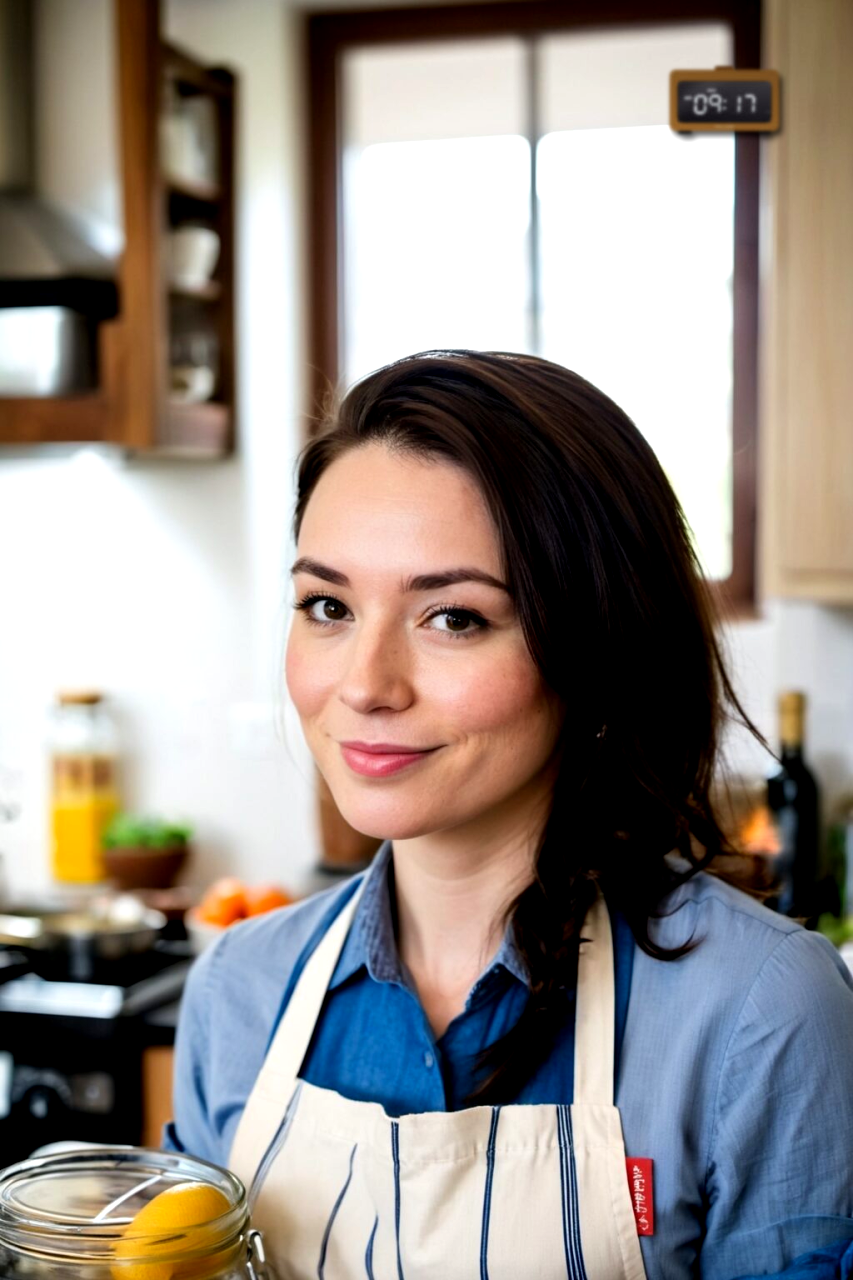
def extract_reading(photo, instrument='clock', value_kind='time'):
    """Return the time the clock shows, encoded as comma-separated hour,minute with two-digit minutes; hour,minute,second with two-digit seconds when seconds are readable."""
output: 9,17
